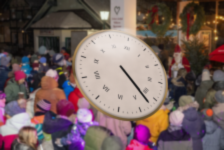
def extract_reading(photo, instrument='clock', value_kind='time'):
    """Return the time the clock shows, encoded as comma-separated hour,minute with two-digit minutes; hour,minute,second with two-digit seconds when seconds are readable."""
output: 4,22
